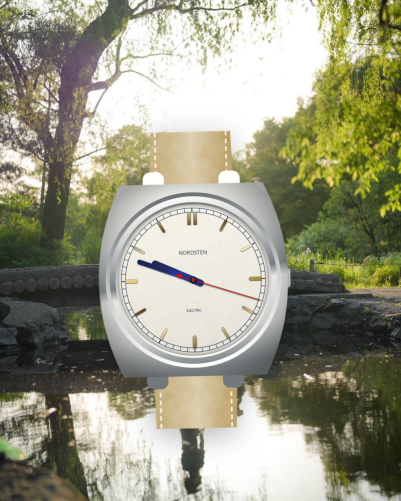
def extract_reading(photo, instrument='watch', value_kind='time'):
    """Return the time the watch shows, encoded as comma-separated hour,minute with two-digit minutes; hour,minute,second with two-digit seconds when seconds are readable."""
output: 9,48,18
